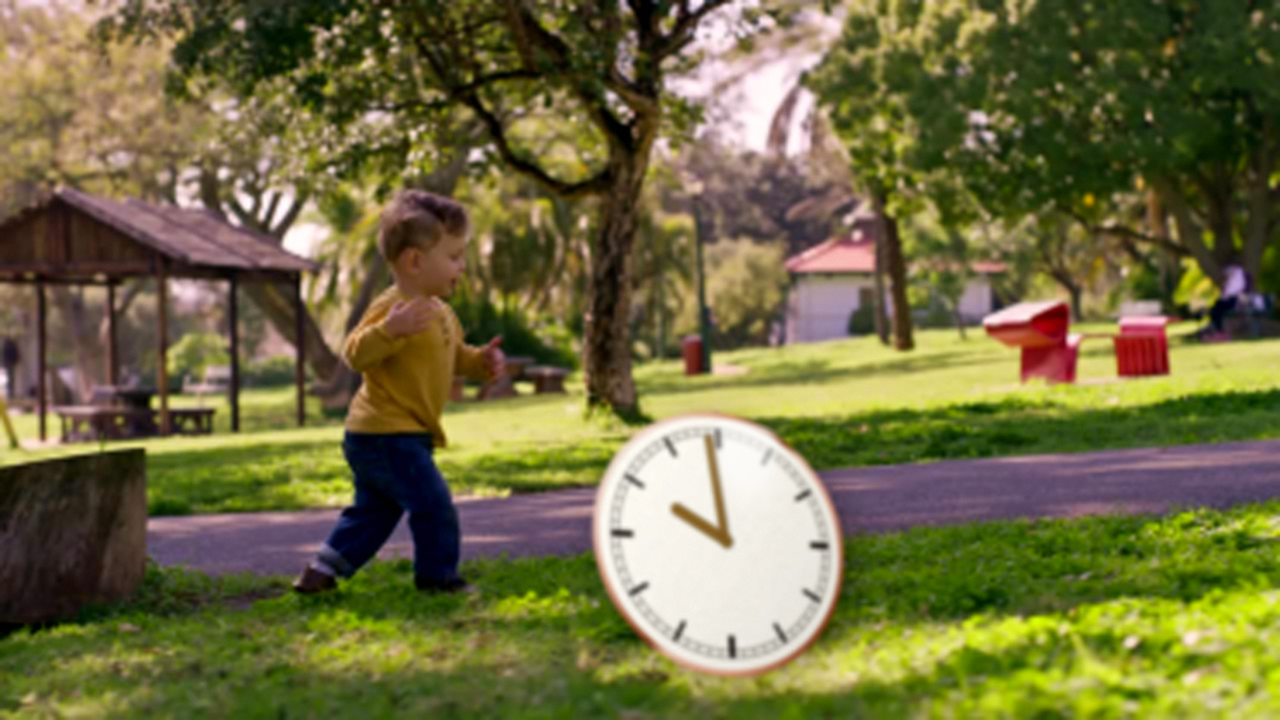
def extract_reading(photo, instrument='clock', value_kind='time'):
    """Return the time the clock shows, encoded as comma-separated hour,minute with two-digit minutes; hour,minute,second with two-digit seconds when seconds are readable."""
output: 9,59
